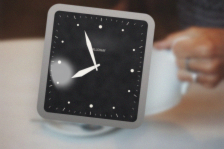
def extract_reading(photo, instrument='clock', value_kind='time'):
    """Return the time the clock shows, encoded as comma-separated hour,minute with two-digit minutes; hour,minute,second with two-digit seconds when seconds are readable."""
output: 7,56
